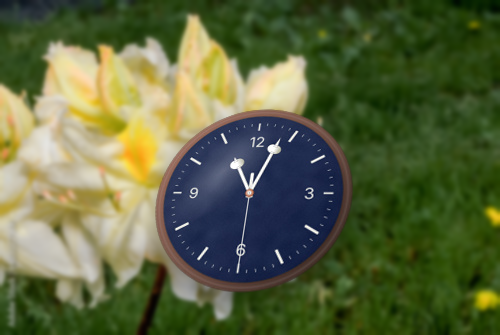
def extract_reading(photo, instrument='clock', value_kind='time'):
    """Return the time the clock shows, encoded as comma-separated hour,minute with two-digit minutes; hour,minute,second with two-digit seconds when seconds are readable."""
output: 11,03,30
